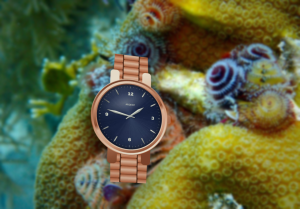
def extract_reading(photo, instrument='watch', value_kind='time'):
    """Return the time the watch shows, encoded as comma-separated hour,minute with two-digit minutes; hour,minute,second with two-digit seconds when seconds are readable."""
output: 1,47
